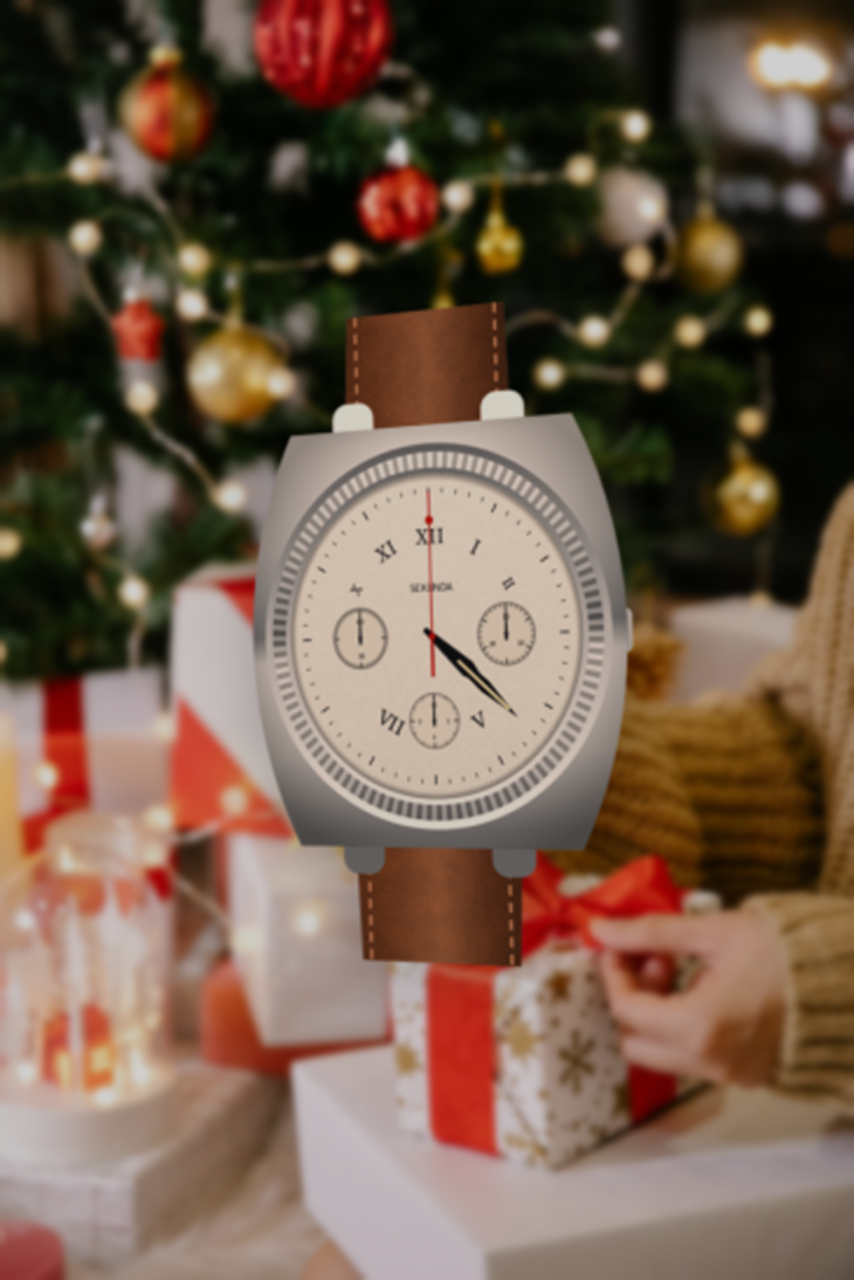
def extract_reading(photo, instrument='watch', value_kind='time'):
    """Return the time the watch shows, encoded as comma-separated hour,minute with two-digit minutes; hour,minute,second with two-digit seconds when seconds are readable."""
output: 4,22
